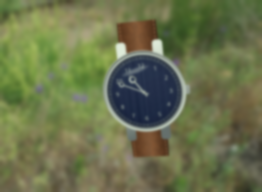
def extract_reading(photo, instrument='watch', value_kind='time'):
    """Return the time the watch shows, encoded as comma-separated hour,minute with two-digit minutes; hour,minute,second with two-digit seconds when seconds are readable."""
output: 10,49
